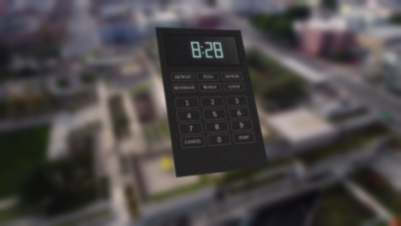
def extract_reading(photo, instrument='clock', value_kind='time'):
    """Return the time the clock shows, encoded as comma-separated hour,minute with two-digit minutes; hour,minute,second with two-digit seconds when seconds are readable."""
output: 8,28
